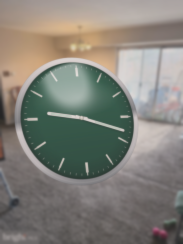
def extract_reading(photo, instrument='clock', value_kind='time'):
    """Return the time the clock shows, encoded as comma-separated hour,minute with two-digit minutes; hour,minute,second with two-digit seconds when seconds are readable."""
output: 9,18
